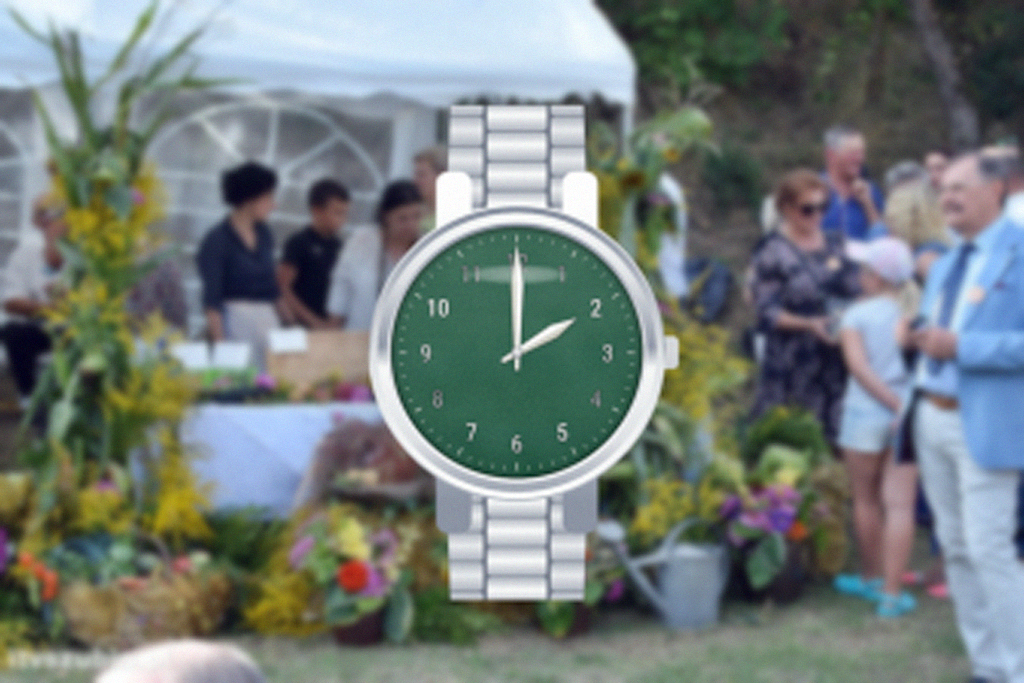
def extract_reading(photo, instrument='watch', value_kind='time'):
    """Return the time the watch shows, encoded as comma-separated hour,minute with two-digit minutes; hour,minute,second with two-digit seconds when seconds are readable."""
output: 2,00
